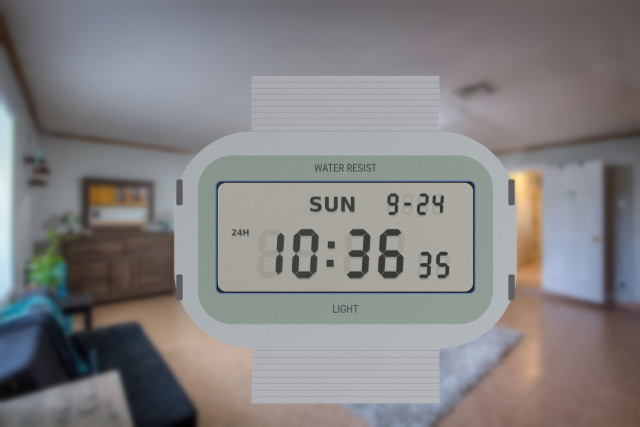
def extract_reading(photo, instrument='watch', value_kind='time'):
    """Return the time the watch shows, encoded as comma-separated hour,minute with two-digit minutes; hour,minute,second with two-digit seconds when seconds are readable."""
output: 10,36,35
